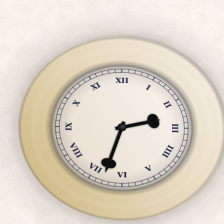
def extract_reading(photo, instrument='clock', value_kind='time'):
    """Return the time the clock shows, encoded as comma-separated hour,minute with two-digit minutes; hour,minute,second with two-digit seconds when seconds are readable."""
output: 2,33
